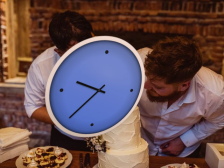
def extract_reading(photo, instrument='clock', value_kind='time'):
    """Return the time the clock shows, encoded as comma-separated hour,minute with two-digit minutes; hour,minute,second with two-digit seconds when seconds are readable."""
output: 9,37
